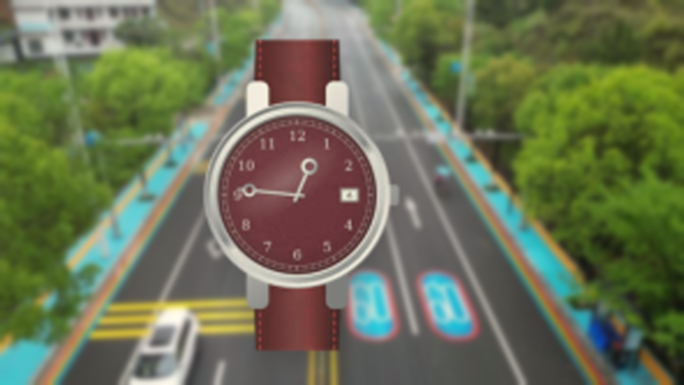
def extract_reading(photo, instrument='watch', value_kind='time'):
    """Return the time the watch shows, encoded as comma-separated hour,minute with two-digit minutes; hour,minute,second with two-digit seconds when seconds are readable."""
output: 12,46
